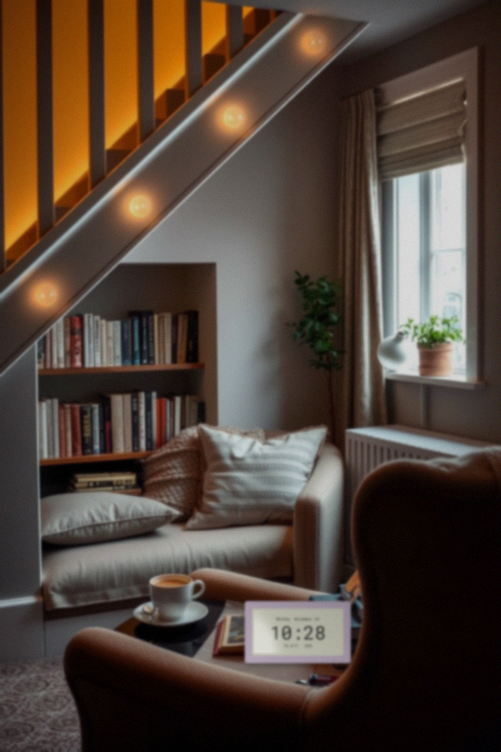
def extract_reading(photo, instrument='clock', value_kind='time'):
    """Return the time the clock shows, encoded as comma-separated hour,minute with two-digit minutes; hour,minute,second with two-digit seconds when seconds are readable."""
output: 10,28
